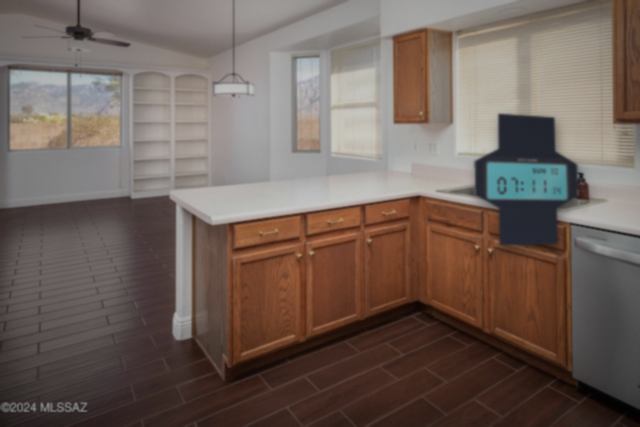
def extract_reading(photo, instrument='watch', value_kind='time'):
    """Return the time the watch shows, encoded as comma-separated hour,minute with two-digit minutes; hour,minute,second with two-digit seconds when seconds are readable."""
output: 7,11
